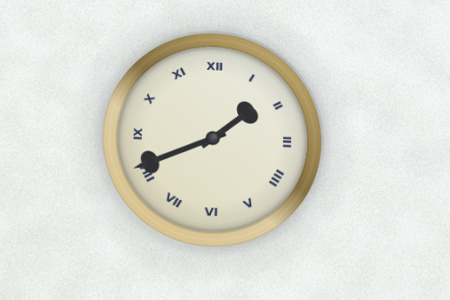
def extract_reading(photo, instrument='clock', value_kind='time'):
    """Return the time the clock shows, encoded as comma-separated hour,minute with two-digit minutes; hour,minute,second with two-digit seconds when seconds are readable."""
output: 1,41
